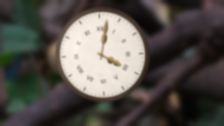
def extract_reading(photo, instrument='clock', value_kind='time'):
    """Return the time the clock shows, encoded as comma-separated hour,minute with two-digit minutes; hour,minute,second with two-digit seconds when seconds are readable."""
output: 4,02
